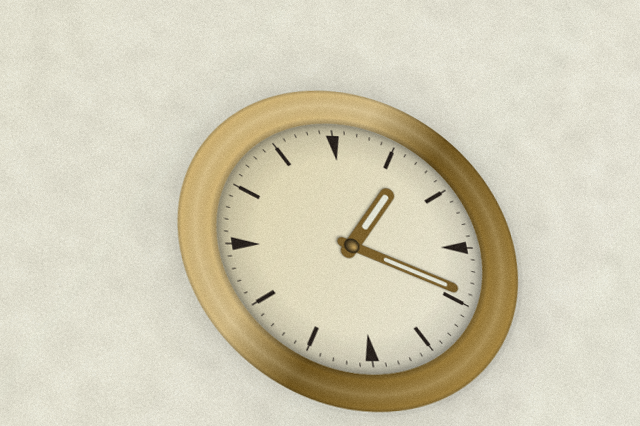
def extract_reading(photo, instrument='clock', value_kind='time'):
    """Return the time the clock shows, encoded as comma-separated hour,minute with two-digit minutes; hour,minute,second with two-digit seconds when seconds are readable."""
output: 1,19
